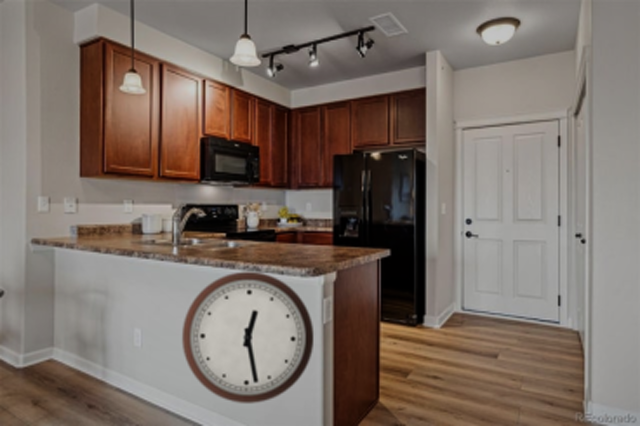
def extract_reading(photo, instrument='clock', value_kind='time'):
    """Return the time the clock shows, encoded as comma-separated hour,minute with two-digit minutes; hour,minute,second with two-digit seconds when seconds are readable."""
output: 12,28
